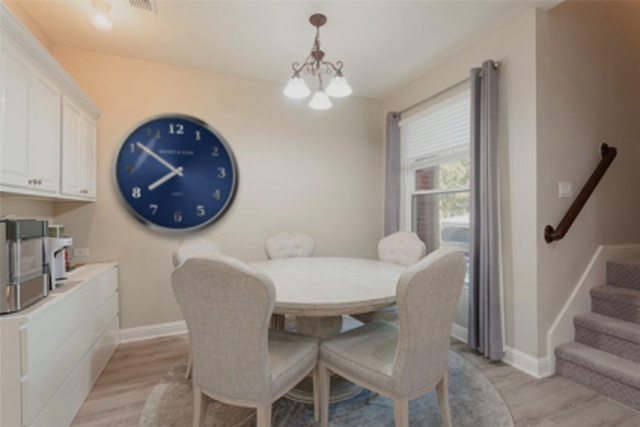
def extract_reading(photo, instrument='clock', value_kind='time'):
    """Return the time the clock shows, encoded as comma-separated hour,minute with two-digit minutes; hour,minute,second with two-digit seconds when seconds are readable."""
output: 7,51
